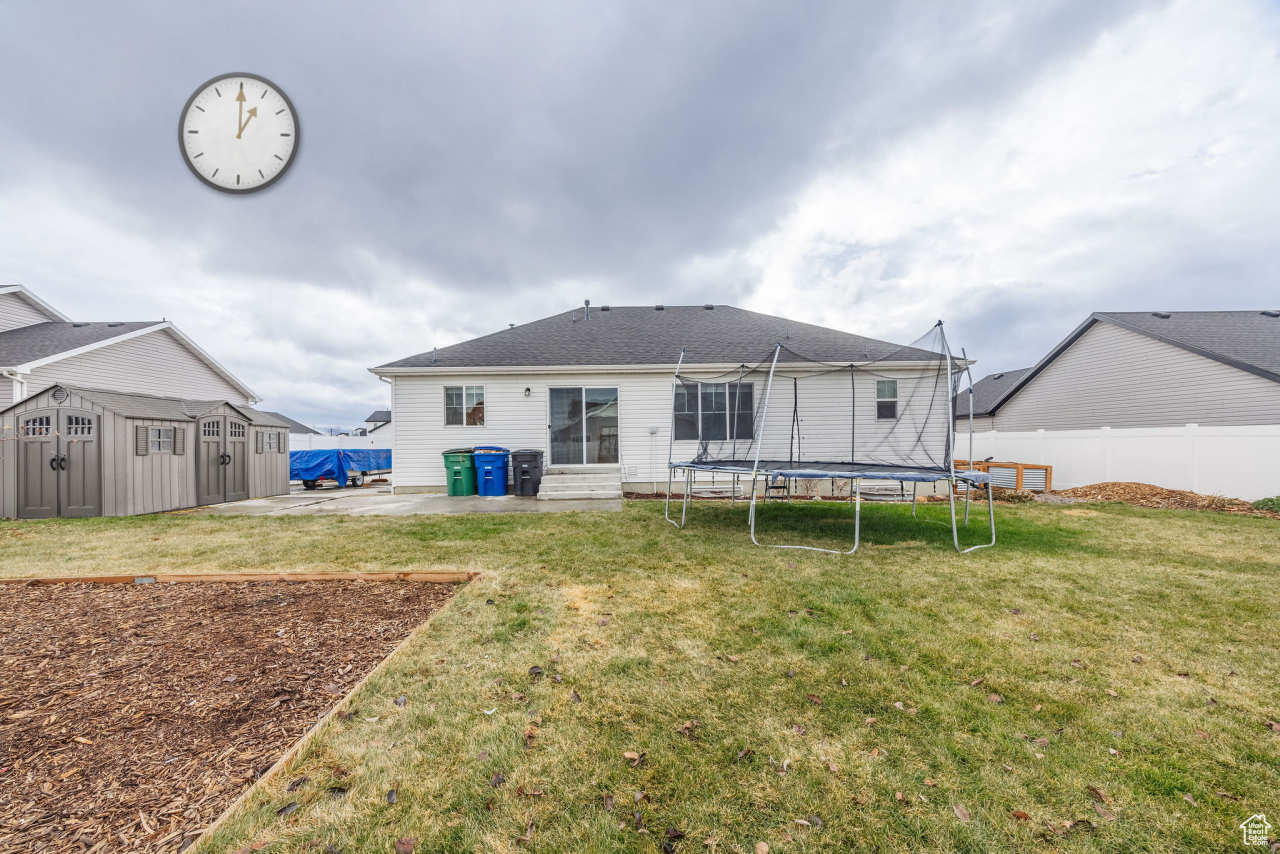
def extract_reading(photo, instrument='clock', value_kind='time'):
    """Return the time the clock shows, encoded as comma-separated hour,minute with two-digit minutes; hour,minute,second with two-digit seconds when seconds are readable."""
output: 1,00
